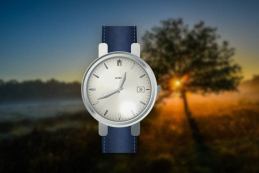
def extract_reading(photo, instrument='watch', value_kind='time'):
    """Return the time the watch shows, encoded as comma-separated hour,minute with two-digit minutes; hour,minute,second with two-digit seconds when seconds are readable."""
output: 12,41
